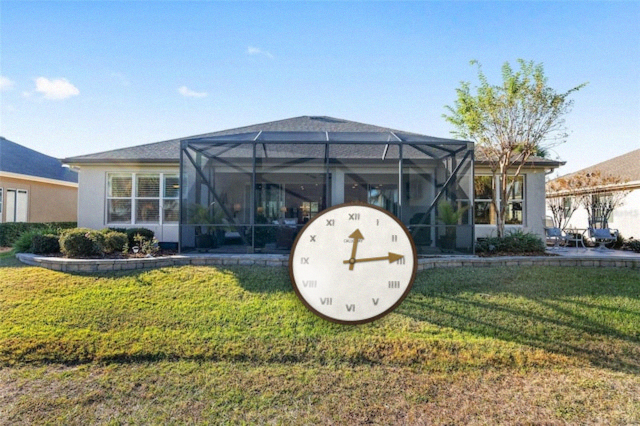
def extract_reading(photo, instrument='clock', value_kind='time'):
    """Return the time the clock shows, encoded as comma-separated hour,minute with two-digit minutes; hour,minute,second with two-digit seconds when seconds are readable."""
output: 12,14
